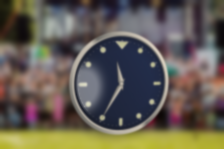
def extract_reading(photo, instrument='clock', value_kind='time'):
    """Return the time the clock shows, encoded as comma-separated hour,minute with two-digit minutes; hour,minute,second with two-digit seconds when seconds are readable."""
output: 11,35
